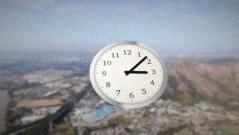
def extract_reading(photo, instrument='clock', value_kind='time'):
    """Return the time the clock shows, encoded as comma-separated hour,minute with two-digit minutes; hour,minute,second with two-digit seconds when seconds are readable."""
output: 3,08
